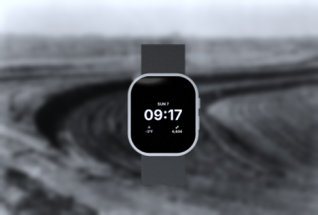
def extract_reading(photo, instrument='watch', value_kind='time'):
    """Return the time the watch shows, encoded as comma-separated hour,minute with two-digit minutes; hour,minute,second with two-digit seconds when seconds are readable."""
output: 9,17
